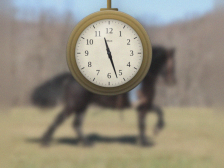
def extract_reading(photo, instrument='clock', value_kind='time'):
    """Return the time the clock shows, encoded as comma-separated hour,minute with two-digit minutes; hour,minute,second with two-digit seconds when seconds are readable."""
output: 11,27
